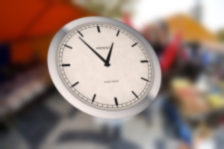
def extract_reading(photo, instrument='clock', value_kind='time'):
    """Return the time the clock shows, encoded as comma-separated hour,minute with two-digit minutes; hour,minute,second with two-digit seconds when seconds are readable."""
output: 12,54
